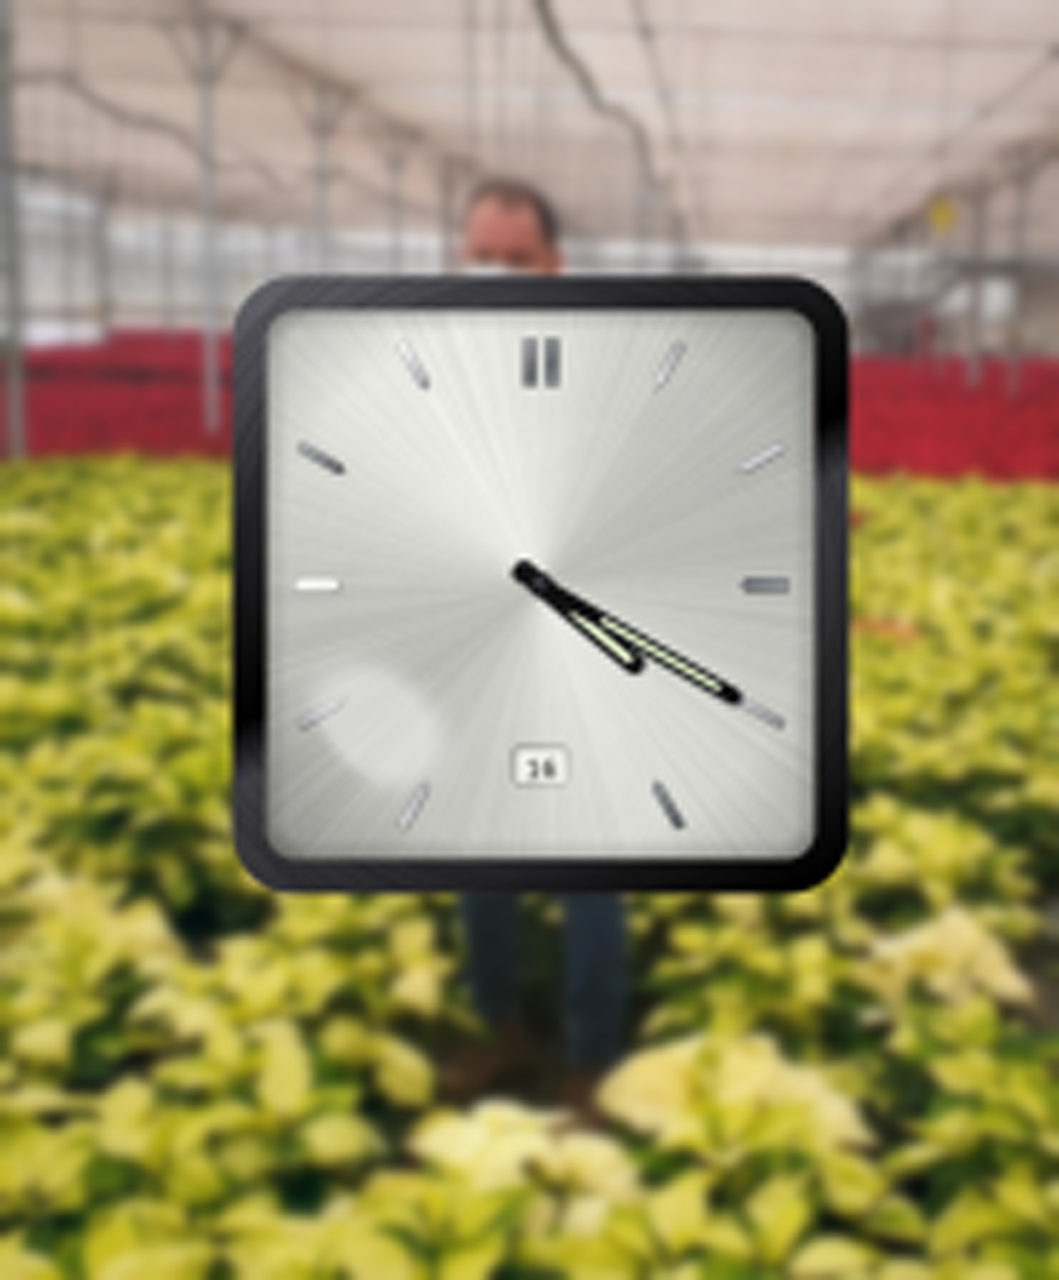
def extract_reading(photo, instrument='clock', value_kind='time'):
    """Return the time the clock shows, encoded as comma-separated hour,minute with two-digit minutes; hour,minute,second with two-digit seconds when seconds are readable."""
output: 4,20
